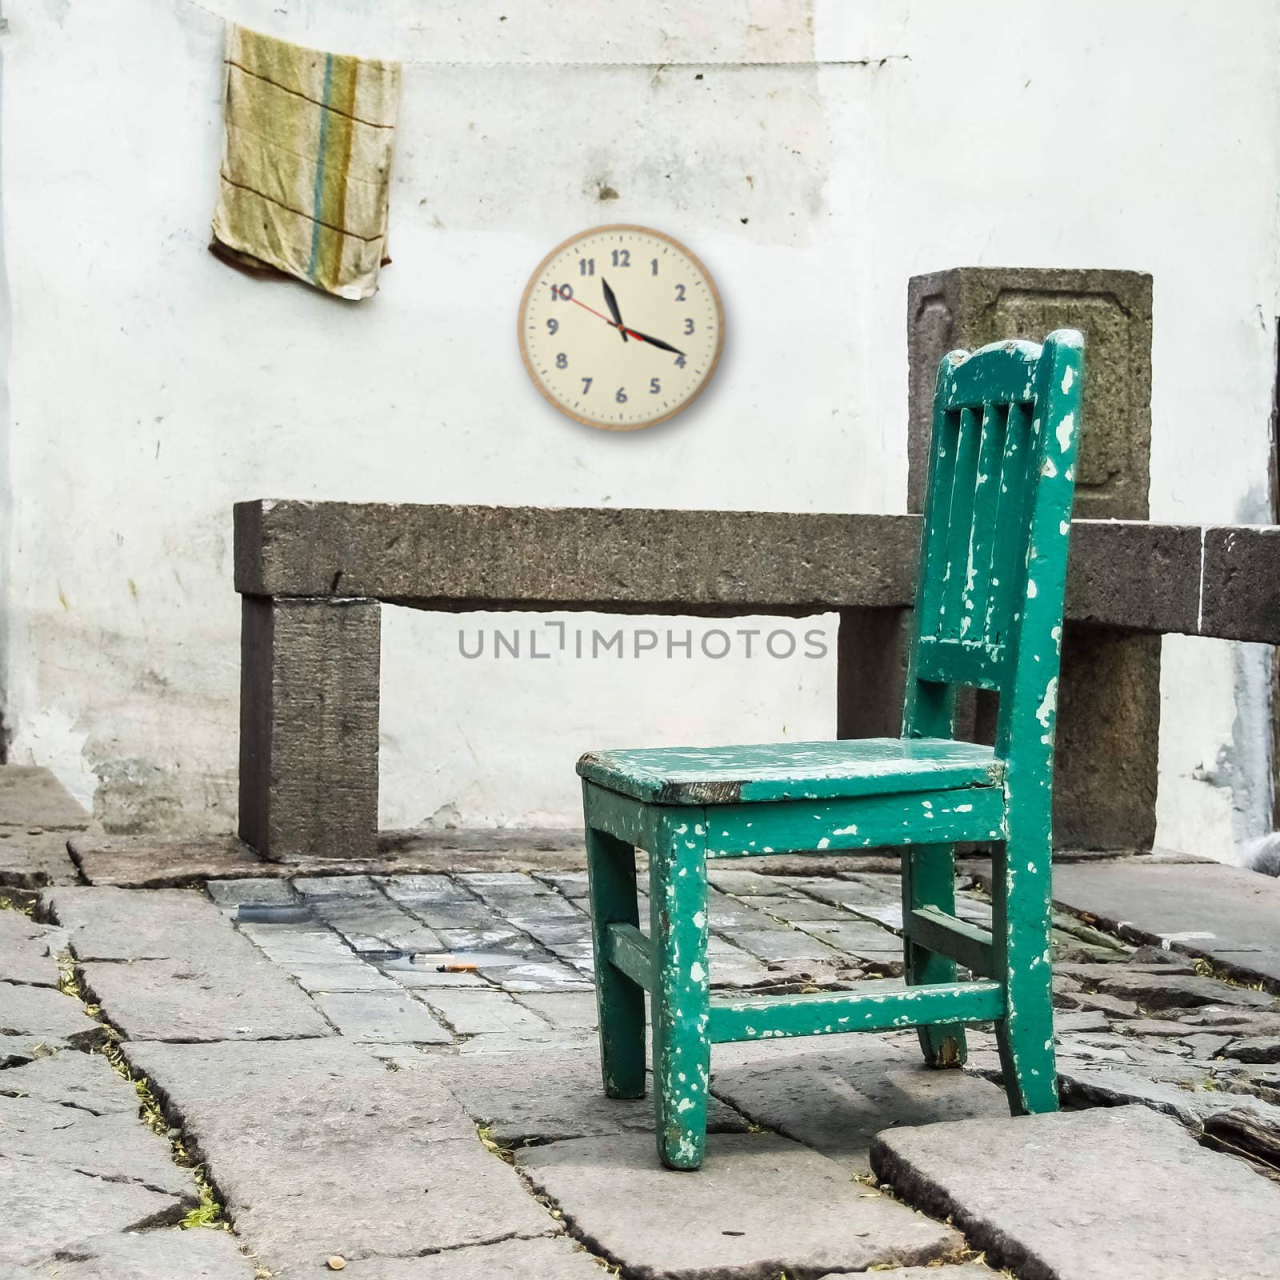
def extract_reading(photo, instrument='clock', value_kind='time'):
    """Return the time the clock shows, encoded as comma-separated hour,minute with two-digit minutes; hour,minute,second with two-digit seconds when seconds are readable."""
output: 11,18,50
